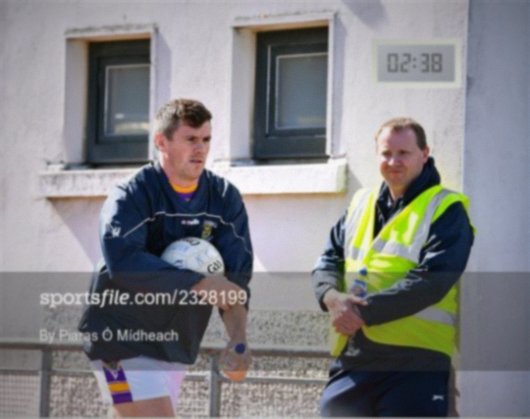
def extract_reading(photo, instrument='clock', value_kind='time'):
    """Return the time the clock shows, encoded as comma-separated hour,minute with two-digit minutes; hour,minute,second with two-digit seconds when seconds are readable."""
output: 2,38
